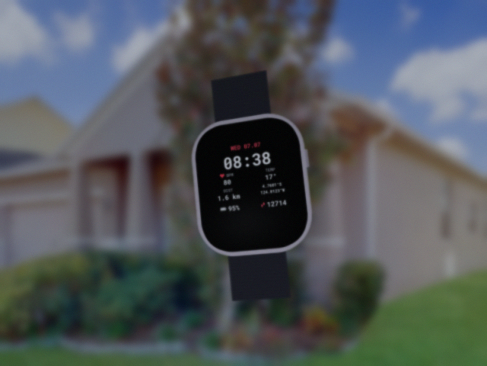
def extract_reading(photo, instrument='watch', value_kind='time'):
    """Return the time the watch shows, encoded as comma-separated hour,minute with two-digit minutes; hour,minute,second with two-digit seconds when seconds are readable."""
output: 8,38
